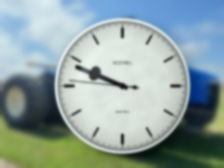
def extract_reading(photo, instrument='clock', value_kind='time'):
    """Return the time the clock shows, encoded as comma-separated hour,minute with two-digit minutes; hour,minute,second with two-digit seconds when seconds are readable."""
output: 9,48,46
